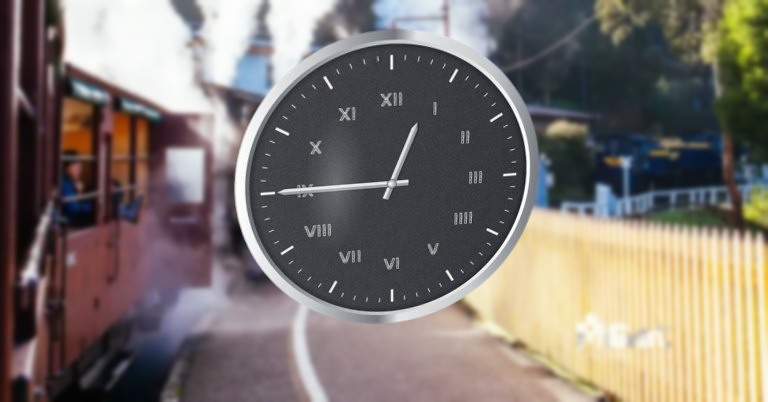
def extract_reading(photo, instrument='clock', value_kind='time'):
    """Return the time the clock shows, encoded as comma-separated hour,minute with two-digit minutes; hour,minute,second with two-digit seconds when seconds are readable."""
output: 12,45
